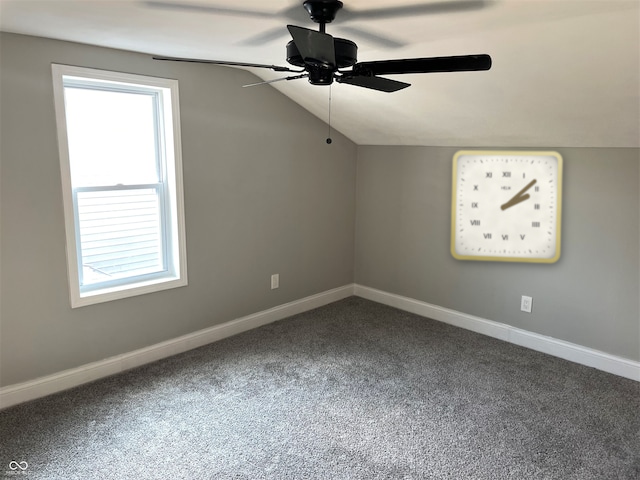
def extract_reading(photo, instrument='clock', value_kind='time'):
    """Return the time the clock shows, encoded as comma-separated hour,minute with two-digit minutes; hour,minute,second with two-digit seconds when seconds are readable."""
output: 2,08
